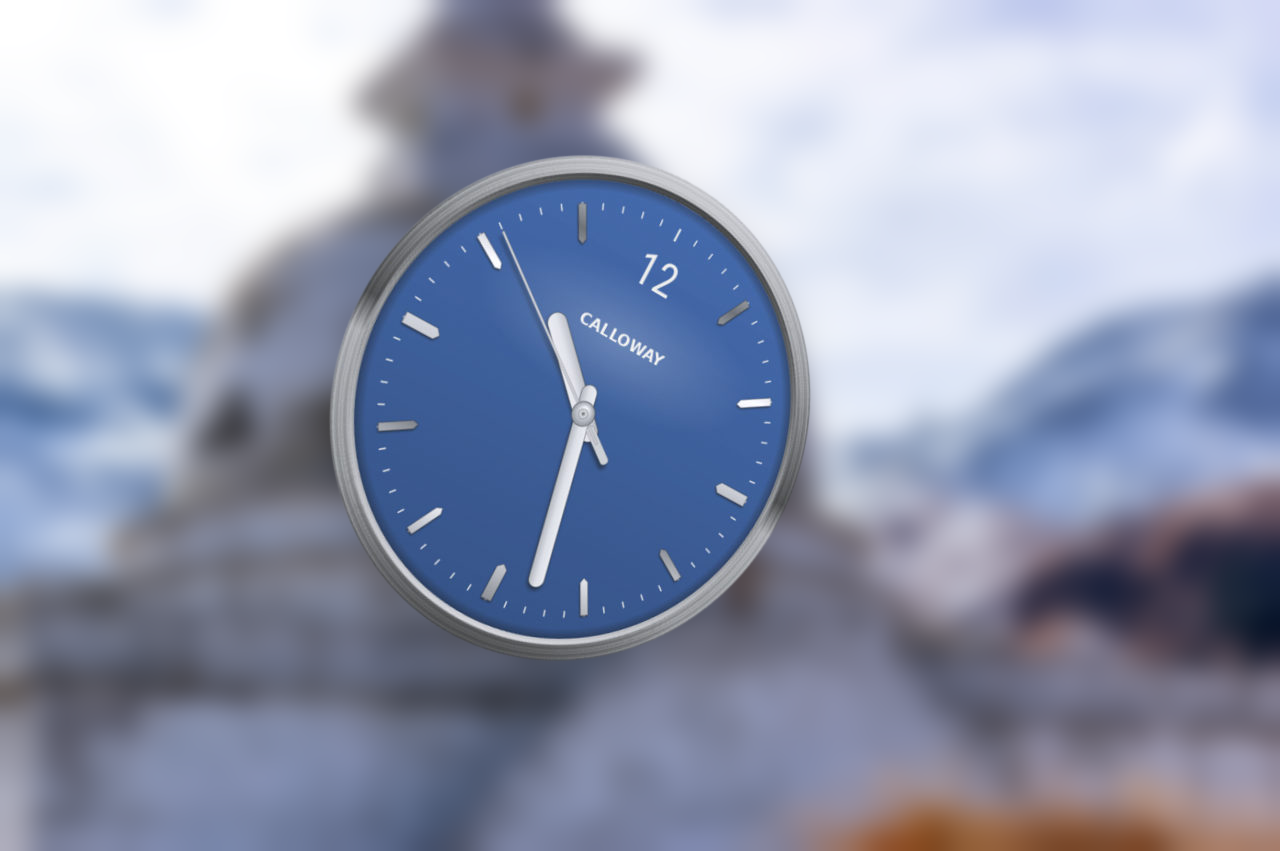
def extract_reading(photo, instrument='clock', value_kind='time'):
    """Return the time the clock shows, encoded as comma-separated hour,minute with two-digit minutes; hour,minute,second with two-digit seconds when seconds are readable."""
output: 10,27,51
